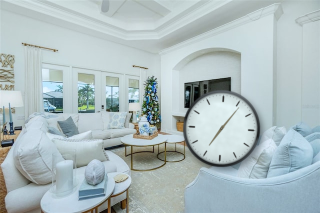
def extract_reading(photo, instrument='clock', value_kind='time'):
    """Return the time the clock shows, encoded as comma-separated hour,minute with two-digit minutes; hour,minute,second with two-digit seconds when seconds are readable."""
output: 7,06
